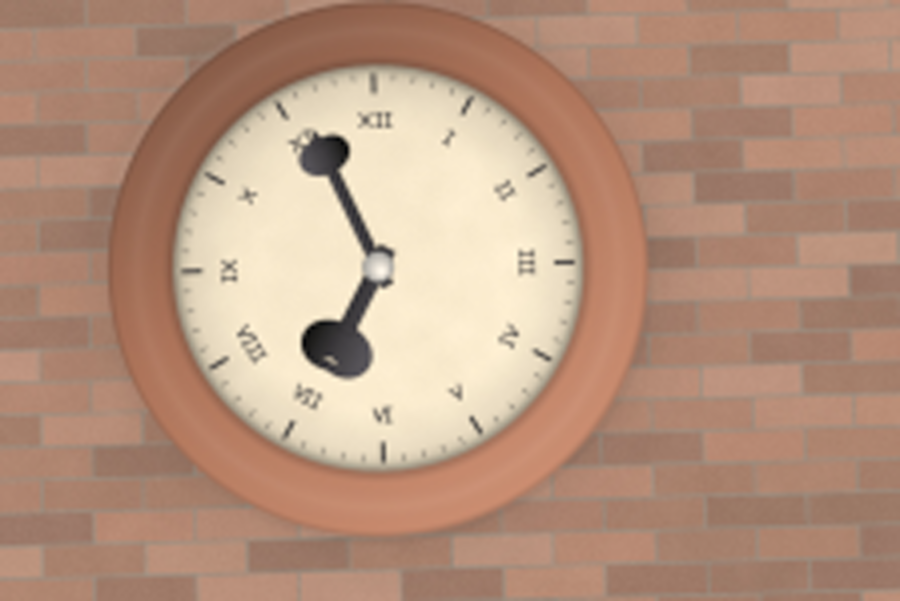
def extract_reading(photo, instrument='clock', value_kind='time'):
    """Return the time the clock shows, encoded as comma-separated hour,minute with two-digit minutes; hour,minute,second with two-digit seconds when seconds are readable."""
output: 6,56
